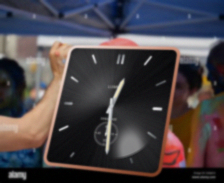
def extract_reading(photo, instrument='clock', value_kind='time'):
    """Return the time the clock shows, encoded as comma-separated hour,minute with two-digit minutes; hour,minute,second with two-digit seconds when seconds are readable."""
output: 12,29
